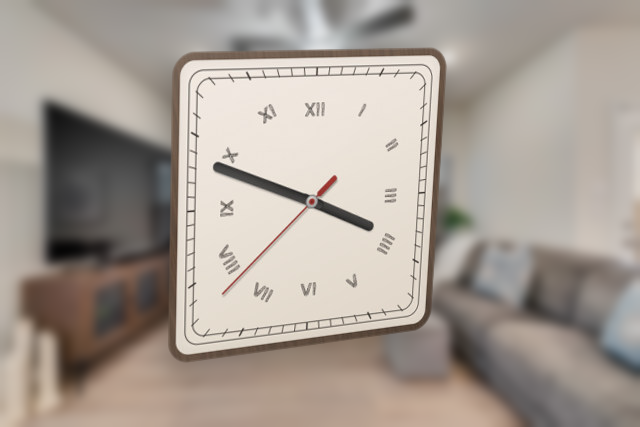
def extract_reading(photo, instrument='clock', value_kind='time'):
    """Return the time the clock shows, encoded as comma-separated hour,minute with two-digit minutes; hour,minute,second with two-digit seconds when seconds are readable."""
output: 3,48,38
